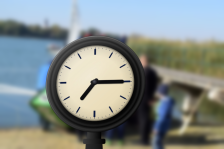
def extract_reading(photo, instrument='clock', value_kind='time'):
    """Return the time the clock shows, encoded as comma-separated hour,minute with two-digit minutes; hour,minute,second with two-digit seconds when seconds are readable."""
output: 7,15
